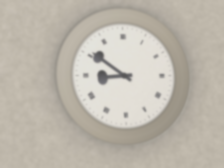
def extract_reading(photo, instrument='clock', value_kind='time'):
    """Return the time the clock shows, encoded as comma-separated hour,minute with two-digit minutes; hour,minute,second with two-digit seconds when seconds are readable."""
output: 8,51
